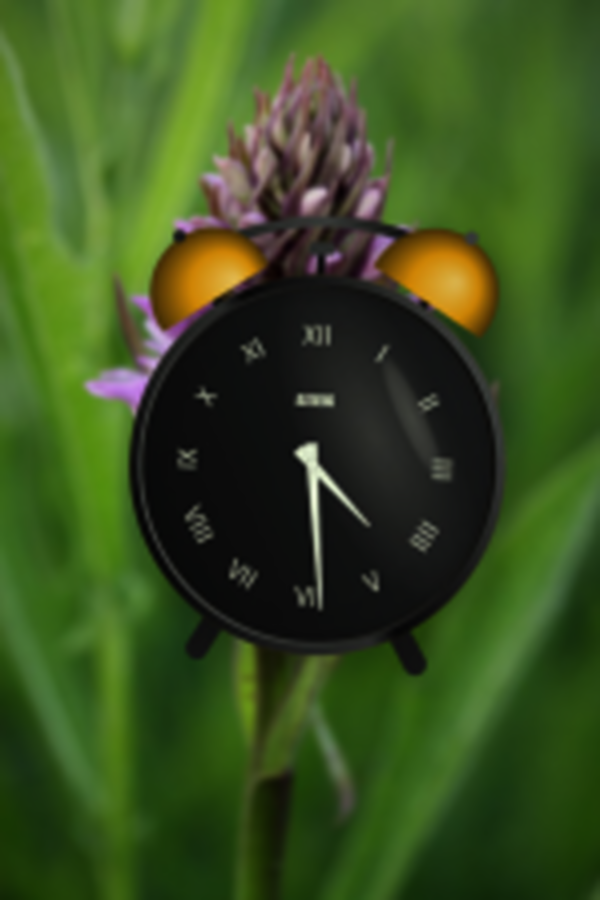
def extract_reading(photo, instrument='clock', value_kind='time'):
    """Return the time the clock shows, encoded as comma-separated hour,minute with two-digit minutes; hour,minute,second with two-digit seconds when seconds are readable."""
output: 4,29
